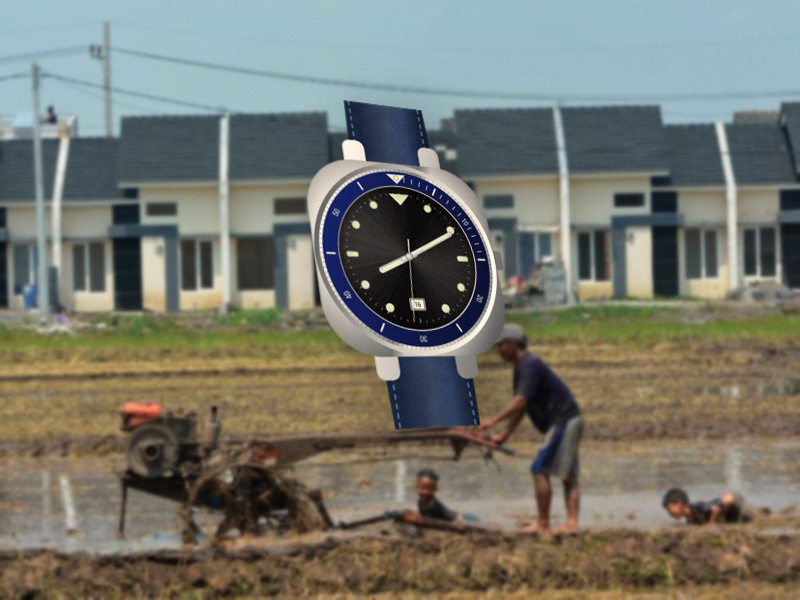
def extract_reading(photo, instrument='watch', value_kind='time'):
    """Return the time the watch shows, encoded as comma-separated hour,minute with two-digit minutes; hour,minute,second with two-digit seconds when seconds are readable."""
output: 8,10,31
